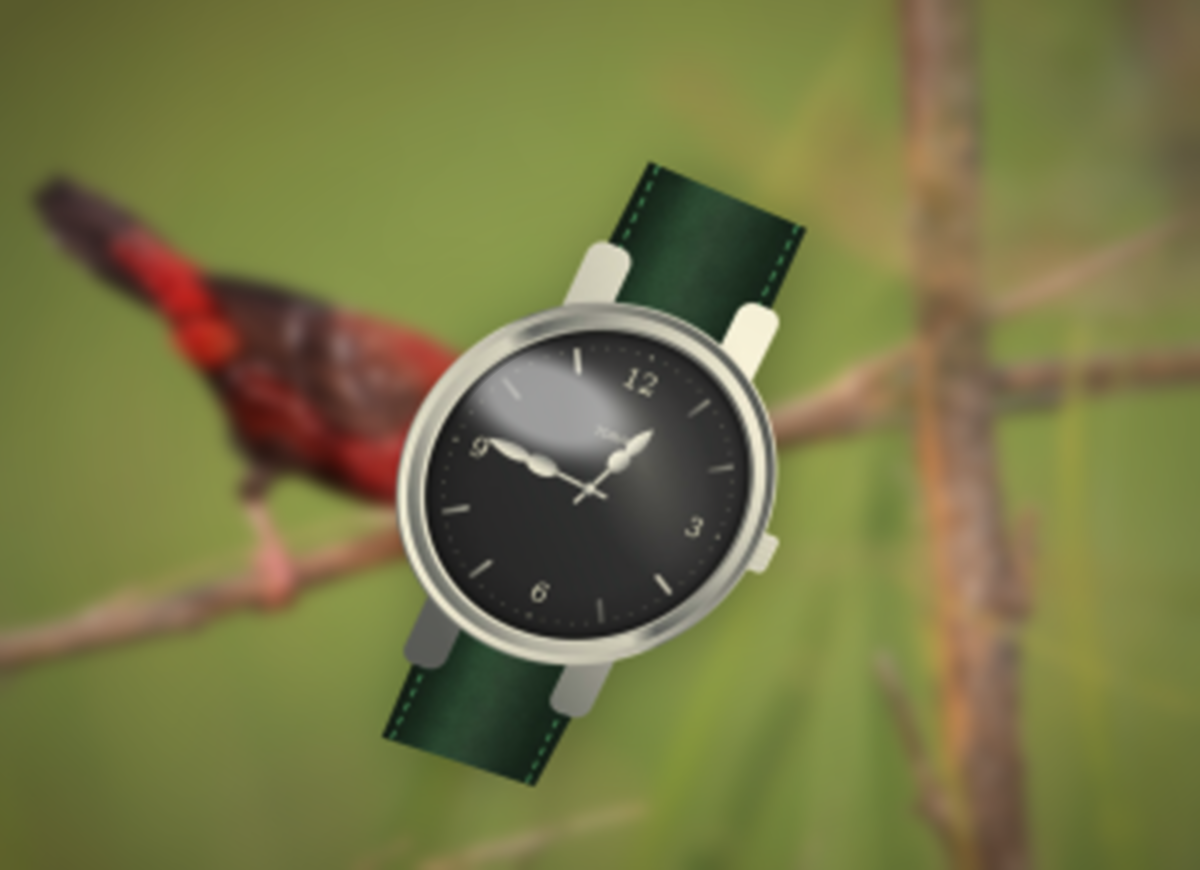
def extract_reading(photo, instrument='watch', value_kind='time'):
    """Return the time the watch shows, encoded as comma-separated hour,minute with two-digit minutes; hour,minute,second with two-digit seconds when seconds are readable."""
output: 12,46
